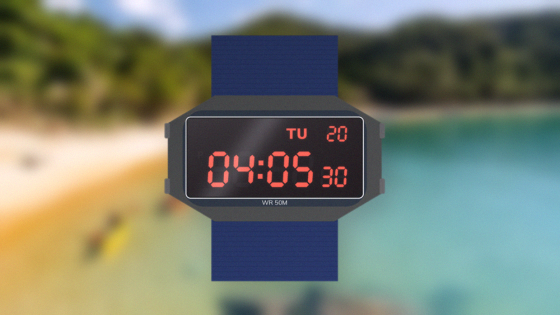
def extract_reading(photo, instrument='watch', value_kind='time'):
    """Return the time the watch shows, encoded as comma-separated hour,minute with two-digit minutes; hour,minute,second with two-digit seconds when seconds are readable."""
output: 4,05,30
